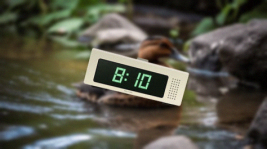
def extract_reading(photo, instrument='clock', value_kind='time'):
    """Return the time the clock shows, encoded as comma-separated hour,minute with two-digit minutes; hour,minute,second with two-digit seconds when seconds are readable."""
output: 8,10
